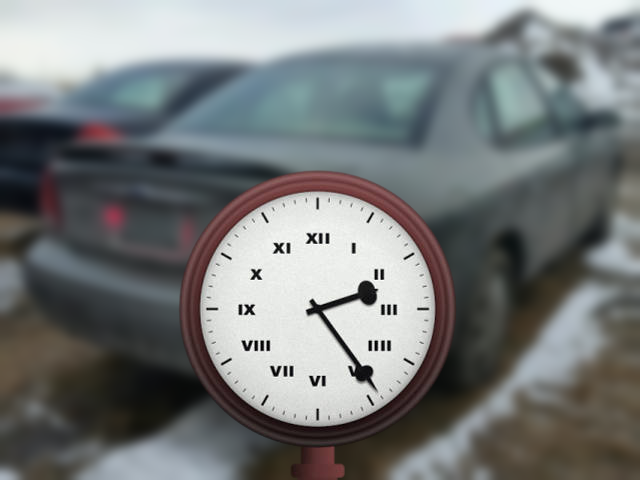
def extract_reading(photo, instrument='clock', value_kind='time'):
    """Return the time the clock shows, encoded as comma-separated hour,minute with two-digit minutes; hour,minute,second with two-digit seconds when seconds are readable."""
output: 2,24
